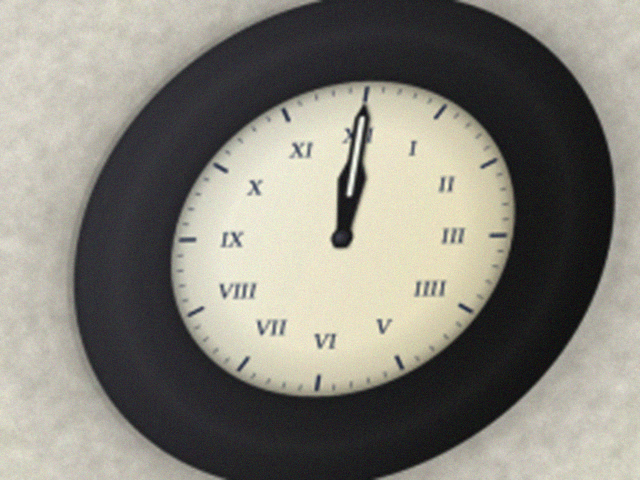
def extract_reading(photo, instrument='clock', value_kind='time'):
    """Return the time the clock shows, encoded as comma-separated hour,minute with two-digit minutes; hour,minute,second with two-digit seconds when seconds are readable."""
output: 12,00
